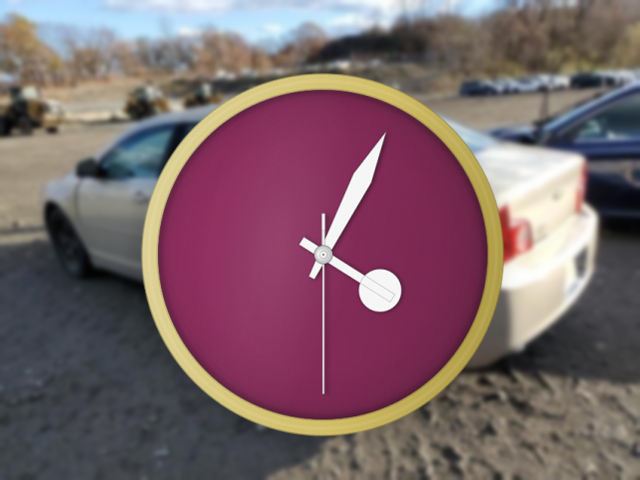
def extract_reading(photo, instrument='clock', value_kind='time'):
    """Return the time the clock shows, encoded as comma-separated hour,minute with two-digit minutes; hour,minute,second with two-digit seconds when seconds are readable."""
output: 4,04,30
